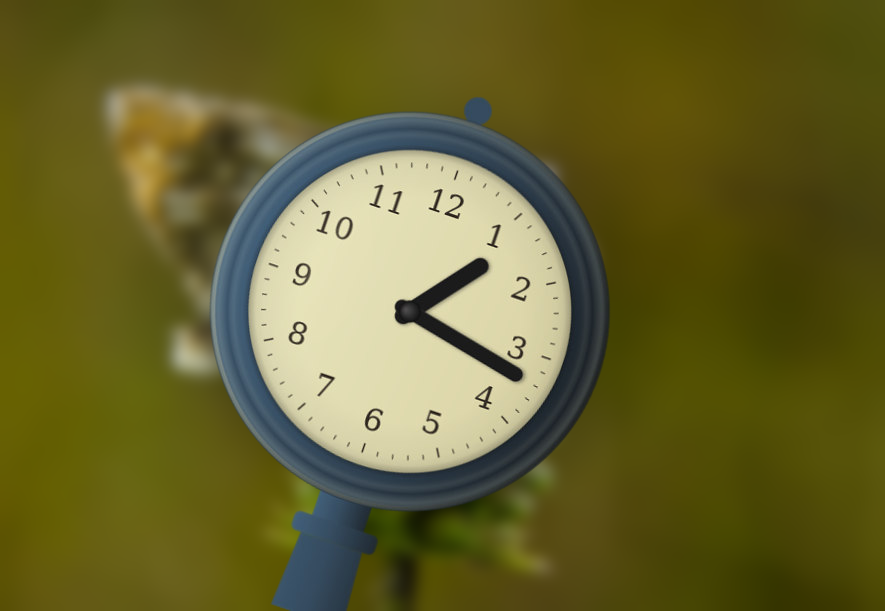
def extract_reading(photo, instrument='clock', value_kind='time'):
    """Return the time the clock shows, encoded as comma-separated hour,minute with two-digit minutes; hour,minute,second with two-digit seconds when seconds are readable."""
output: 1,17
